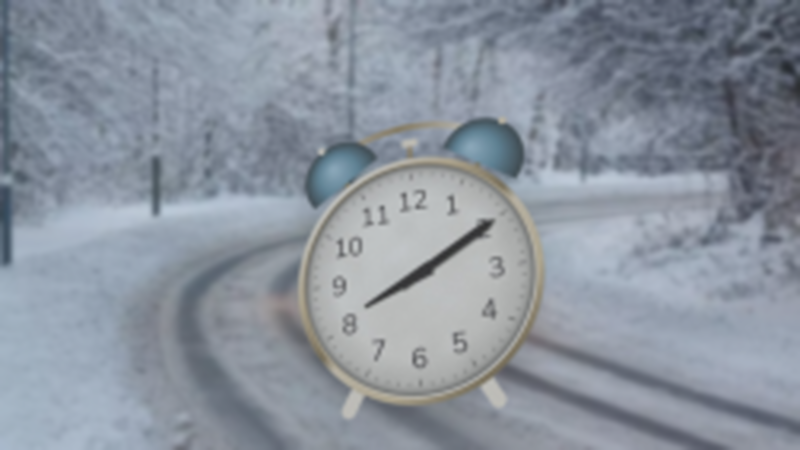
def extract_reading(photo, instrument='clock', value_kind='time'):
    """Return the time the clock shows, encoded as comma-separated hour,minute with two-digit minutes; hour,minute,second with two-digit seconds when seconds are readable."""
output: 8,10
